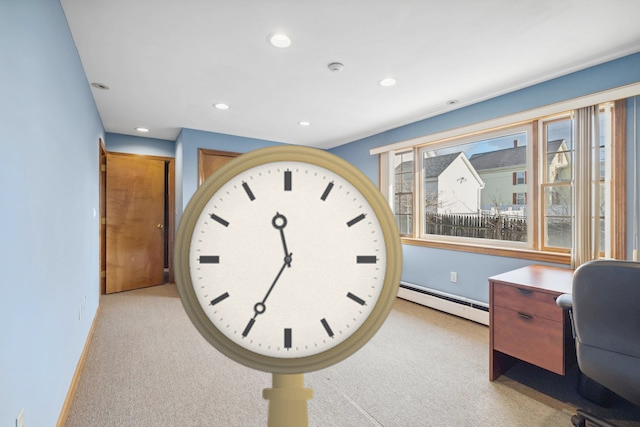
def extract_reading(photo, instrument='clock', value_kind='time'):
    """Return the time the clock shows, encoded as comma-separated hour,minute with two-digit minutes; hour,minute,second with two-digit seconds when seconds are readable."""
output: 11,35
